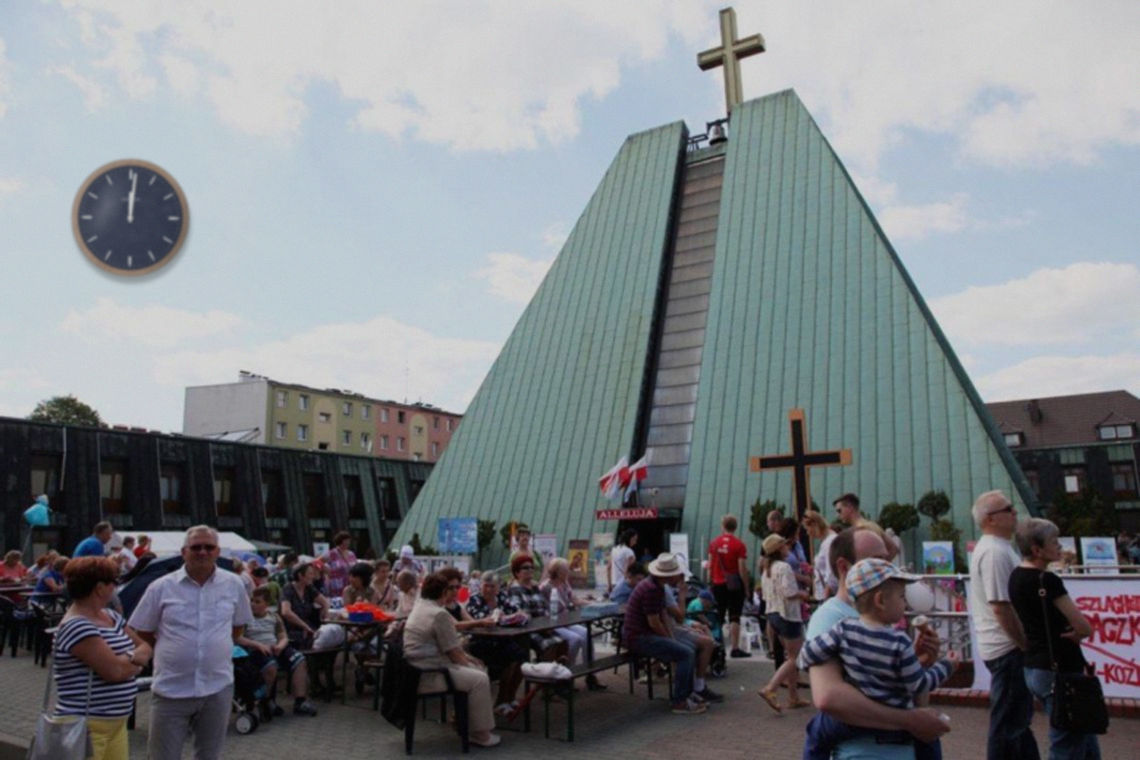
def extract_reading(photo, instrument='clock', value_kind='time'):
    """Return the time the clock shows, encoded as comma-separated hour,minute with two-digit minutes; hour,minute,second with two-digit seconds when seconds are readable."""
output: 12,01
